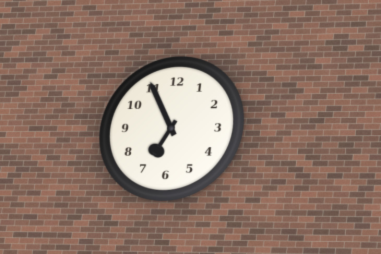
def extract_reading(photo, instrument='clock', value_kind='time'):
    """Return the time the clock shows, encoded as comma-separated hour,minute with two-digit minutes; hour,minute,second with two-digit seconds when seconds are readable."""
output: 6,55
